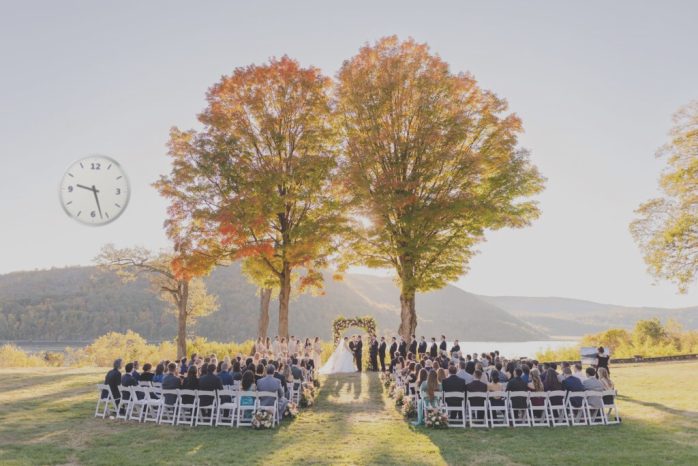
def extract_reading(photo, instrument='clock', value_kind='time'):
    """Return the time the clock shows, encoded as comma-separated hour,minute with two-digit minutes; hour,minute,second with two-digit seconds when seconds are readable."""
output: 9,27
